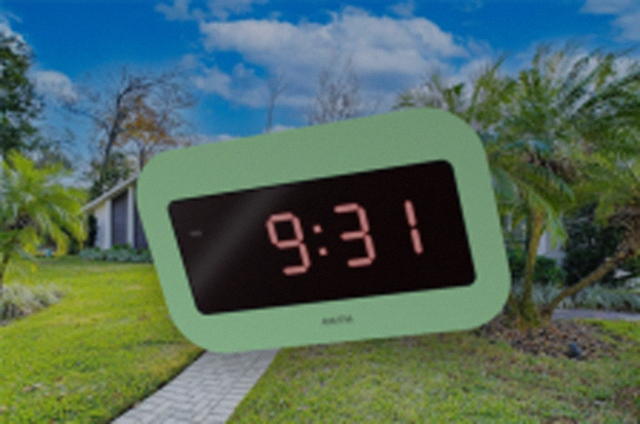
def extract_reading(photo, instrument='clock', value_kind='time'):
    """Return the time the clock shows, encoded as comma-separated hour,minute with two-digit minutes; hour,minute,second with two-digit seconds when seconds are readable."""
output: 9,31
